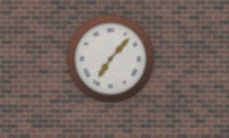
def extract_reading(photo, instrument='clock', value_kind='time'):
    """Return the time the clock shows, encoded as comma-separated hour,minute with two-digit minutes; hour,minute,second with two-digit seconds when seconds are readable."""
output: 7,07
